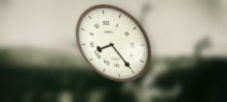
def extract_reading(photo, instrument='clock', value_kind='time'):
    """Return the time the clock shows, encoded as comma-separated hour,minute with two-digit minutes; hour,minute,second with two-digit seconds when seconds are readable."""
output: 8,25
